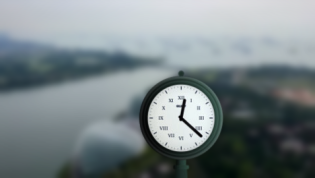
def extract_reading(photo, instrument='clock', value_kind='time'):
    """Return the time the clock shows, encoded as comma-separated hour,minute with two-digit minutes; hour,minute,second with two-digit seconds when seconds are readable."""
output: 12,22
